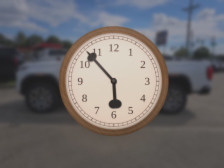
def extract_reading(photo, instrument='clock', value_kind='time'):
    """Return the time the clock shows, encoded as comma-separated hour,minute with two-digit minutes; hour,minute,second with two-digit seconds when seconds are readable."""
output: 5,53
